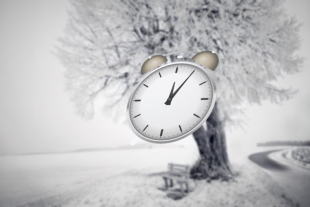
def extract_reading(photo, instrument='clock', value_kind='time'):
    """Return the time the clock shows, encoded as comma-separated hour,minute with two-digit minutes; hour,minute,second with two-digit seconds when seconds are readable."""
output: 12,05
